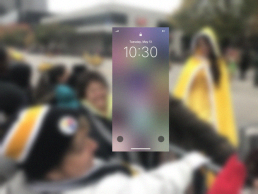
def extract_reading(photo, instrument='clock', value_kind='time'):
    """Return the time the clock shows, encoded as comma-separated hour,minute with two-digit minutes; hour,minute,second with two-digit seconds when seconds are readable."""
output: 10,30
